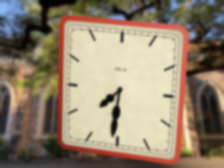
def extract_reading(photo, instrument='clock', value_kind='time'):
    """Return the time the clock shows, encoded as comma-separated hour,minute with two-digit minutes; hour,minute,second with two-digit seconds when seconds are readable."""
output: 7,31
